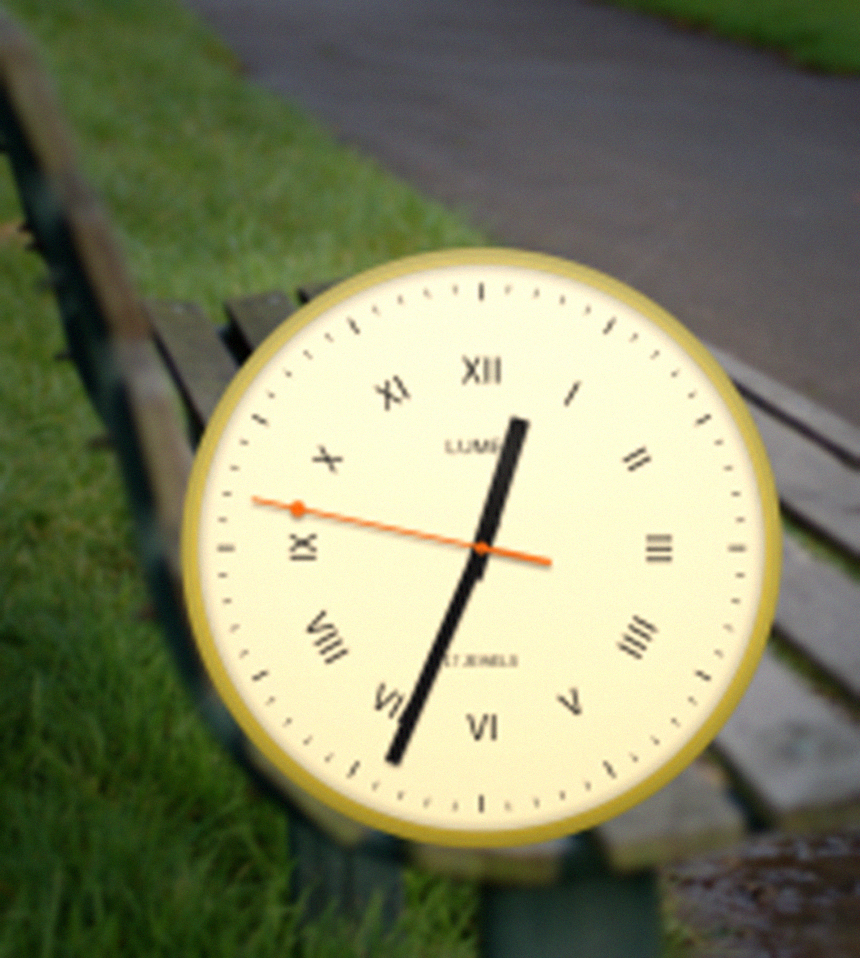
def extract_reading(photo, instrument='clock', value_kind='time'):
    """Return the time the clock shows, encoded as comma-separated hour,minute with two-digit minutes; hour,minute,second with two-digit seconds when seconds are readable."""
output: 12,33,47
